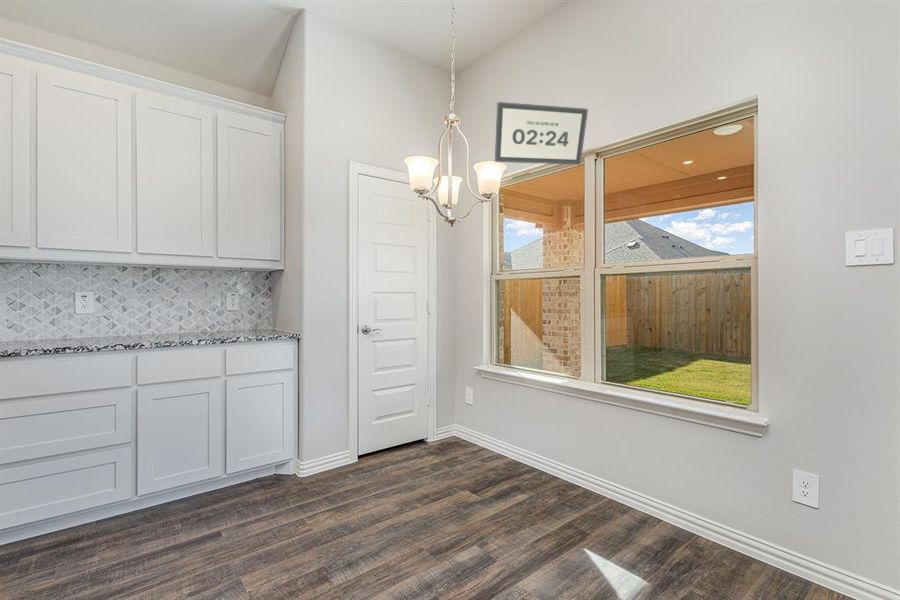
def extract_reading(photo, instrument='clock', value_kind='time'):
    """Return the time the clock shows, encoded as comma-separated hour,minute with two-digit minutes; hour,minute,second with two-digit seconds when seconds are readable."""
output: 2,24
